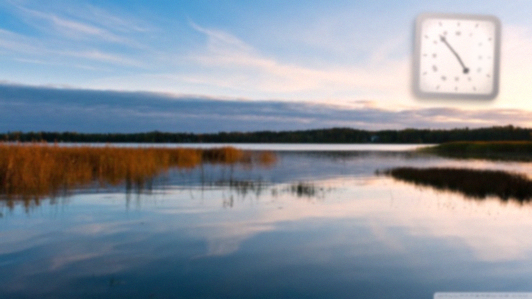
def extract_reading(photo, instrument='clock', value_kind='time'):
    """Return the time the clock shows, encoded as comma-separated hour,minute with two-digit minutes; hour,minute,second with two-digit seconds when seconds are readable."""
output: 4,53
